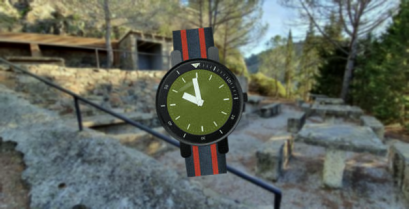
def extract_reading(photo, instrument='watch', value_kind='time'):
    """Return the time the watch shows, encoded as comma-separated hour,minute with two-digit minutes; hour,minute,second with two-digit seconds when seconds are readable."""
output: 9,59
